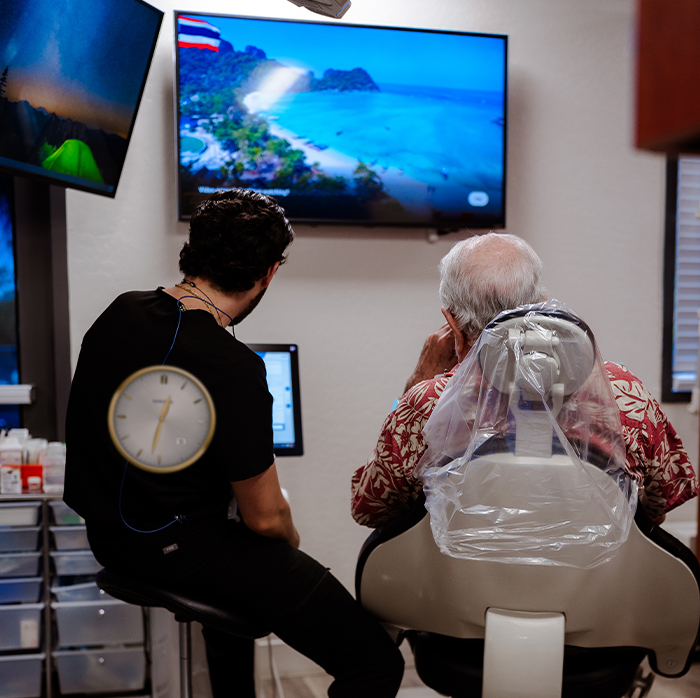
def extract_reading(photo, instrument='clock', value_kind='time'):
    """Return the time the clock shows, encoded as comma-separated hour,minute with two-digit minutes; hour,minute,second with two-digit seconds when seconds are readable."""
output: 12,32
